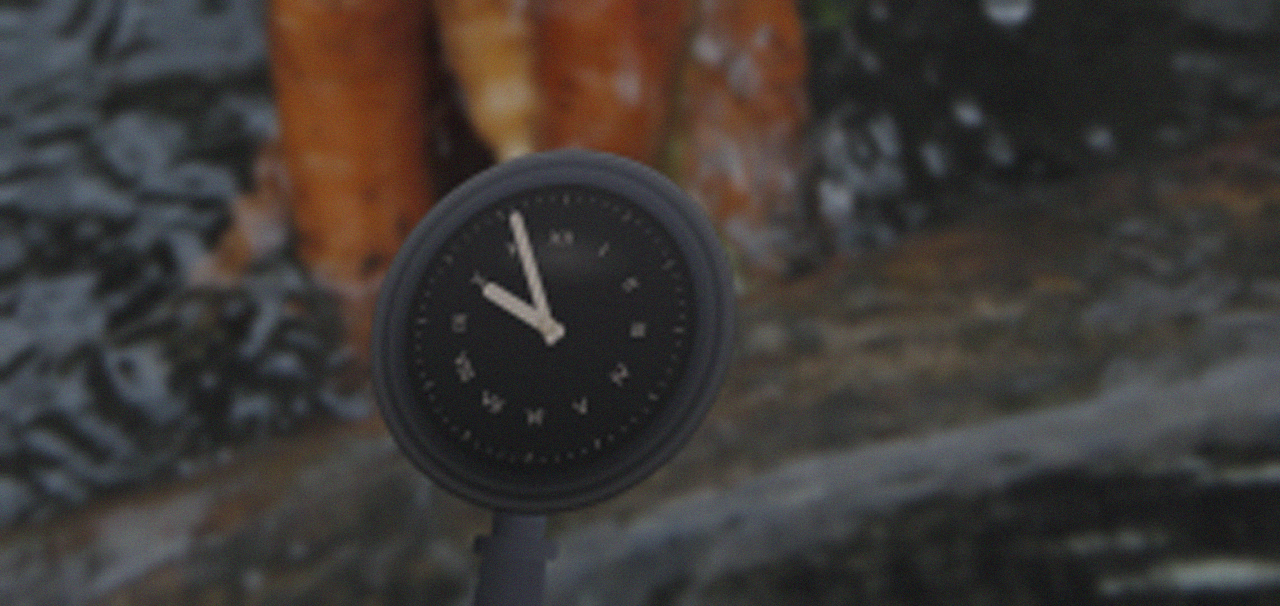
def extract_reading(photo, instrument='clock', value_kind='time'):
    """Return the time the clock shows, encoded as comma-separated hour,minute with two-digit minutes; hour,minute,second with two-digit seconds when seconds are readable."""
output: 9,56
